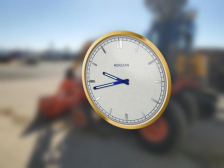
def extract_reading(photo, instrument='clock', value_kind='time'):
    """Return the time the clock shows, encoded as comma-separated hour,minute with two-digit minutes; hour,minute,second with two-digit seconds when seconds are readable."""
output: 9,43
